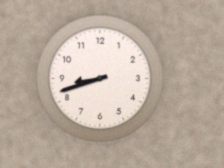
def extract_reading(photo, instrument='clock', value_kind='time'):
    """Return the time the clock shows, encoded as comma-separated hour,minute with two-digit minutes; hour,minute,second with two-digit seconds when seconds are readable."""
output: 8,42
